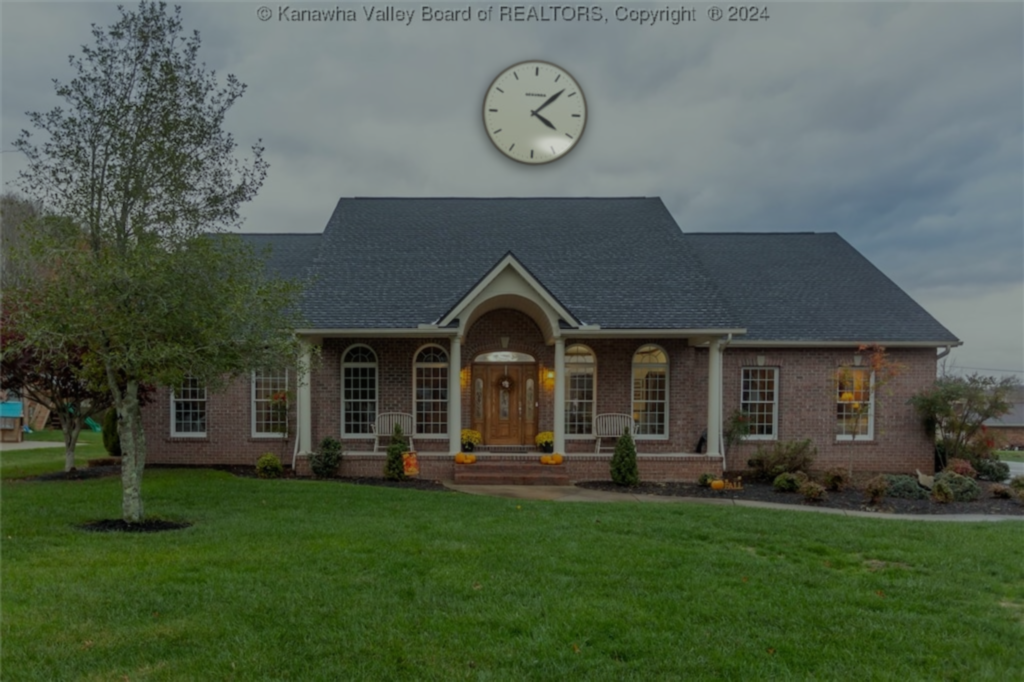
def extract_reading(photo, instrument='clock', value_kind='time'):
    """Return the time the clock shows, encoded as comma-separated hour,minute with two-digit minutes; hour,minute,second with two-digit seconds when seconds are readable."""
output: 4,08
